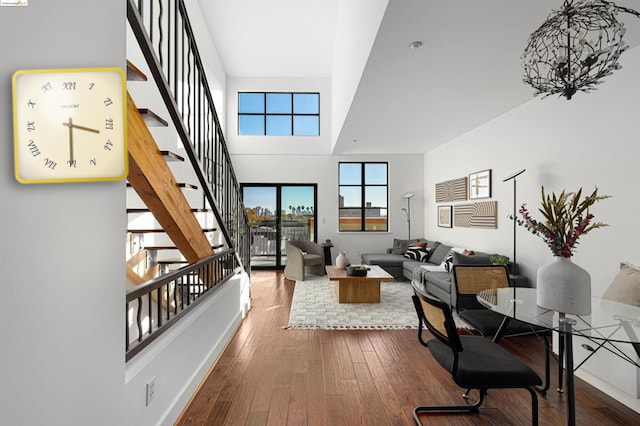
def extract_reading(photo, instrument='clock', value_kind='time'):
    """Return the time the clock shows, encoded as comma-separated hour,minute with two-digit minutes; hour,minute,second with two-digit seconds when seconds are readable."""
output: 3,30
